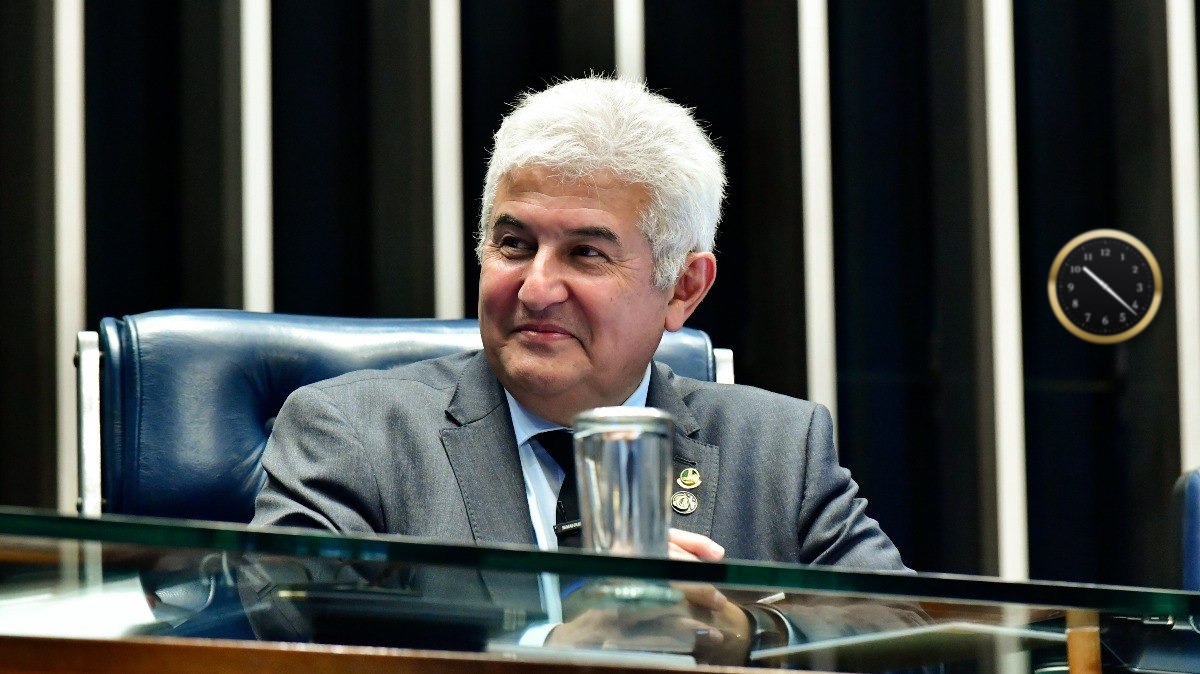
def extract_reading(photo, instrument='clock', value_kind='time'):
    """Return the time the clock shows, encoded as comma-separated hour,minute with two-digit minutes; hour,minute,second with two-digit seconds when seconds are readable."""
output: 10,22
